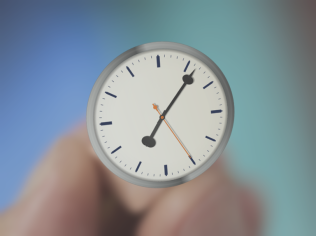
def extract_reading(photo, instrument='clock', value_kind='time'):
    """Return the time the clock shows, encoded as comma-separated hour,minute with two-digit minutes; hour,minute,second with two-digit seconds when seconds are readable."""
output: 7,06,25
